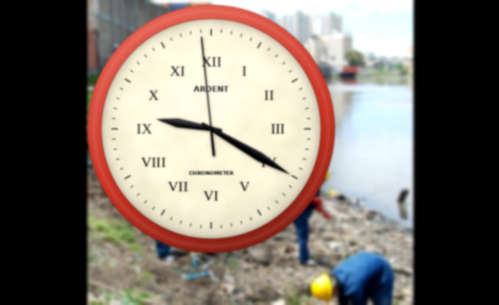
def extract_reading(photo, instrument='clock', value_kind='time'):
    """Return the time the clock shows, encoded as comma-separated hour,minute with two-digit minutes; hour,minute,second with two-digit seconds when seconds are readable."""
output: 9,19,59
